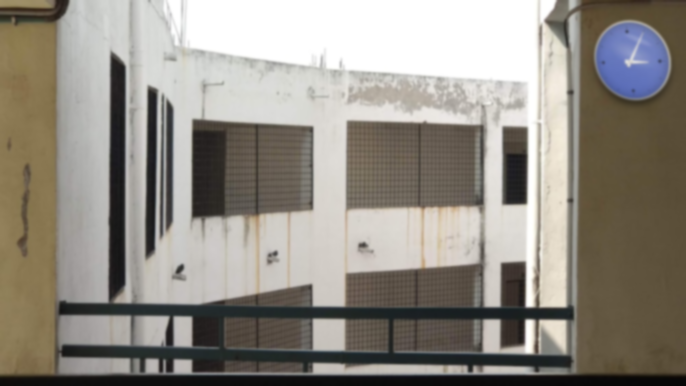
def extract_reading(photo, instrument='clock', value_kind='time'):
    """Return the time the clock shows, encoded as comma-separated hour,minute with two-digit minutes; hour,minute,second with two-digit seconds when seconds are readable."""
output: 3,05
